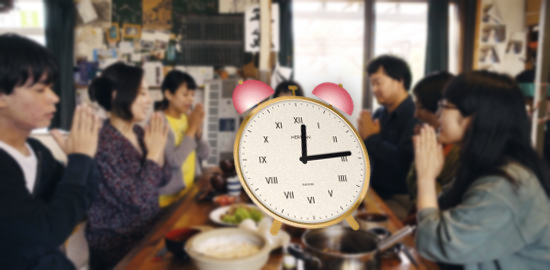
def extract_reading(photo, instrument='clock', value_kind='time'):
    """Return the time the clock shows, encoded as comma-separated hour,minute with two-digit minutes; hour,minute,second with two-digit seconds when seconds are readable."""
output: 12,14
